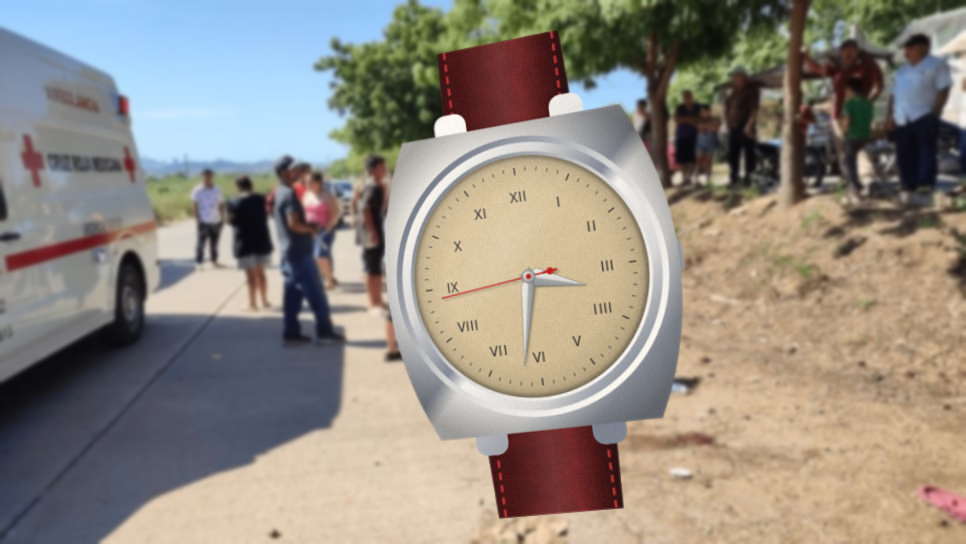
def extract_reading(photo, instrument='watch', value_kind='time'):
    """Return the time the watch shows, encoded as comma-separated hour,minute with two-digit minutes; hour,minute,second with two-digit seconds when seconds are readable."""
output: 3,31,44
